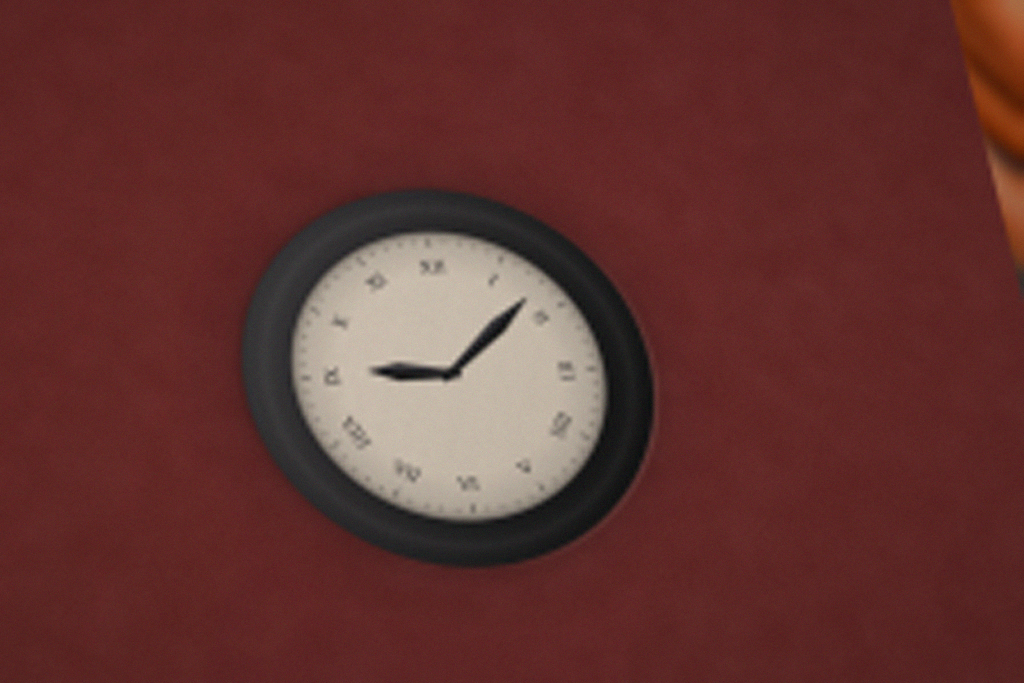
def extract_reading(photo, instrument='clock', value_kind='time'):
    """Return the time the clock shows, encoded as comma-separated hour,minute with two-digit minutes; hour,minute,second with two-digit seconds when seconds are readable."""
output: 9,08
